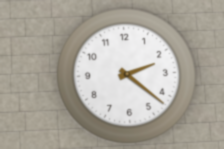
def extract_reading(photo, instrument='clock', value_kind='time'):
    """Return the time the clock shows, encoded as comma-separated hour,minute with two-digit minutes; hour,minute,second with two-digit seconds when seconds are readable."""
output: 2,22
